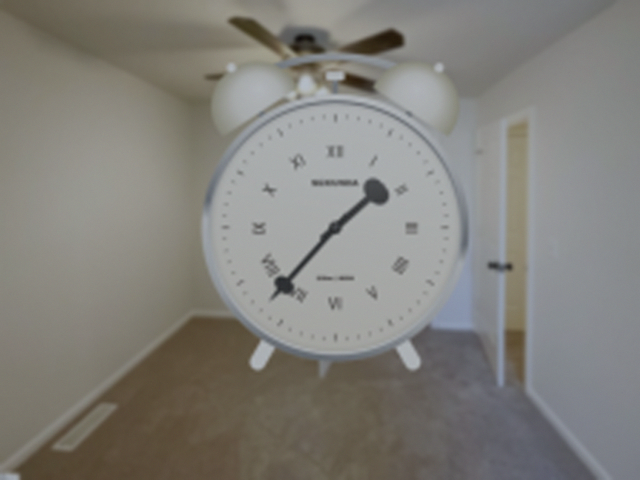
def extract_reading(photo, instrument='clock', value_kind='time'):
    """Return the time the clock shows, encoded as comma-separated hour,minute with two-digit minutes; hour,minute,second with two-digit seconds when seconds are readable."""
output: 1,37
